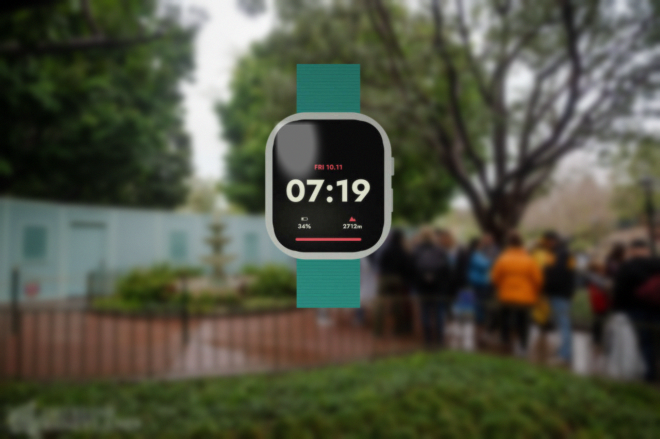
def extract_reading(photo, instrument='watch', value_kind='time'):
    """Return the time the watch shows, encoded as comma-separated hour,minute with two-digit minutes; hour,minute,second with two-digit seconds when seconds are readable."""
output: 7,19
